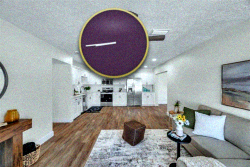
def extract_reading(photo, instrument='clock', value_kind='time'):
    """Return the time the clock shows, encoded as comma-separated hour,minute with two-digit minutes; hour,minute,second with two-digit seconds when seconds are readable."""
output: 8,44
